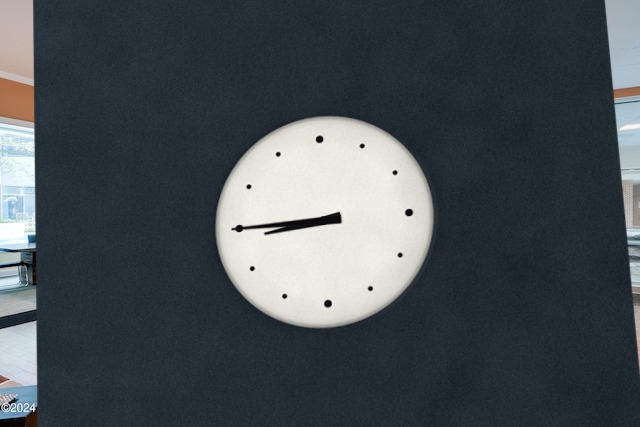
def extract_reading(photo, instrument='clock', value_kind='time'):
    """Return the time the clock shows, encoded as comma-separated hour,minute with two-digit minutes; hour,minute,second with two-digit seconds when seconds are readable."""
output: 8,45
